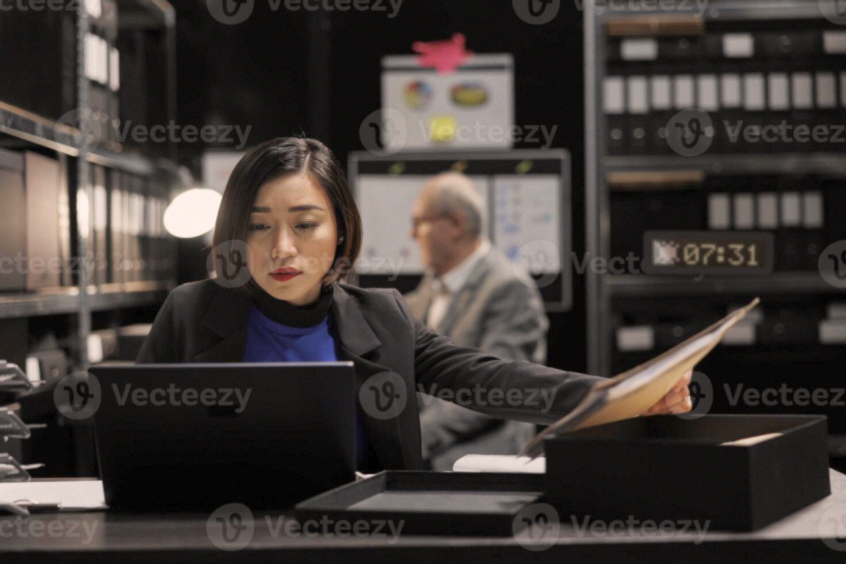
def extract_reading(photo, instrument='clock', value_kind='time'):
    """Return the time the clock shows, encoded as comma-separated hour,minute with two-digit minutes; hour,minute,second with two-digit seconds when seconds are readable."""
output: 7,31
